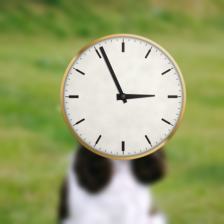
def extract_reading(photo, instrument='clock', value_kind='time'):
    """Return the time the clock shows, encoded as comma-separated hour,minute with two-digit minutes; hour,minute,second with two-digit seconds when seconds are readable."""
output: 2,56
